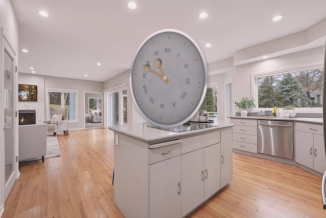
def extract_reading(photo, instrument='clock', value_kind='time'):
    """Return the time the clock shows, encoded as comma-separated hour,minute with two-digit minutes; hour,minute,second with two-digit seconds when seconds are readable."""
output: 10,48
